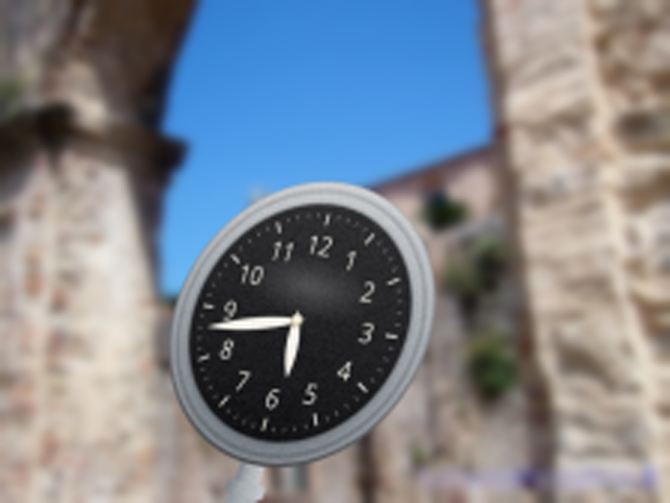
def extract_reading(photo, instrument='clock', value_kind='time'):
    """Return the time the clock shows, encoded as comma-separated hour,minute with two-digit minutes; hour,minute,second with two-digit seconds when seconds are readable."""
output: 5,43
